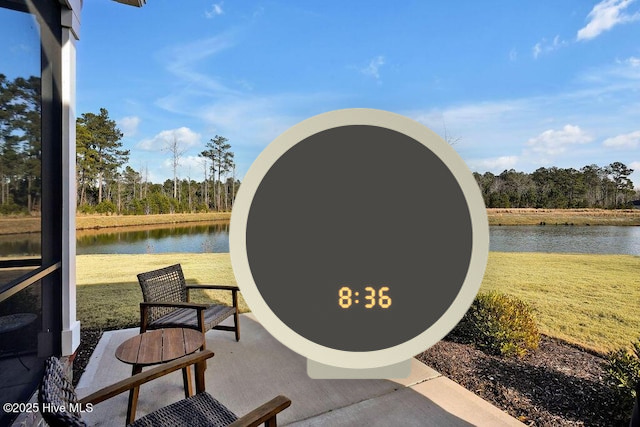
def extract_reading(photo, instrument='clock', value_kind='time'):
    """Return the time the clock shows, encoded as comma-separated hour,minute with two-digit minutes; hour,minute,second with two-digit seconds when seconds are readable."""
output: 8,36
